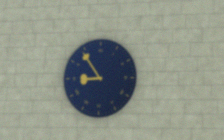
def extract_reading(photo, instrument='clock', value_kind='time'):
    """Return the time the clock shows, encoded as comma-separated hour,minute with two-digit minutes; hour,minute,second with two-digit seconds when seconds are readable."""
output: 8,54
